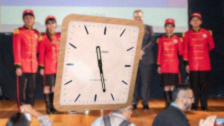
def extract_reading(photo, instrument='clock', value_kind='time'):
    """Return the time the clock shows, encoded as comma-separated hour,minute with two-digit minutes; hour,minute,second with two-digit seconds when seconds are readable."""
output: 11,27
